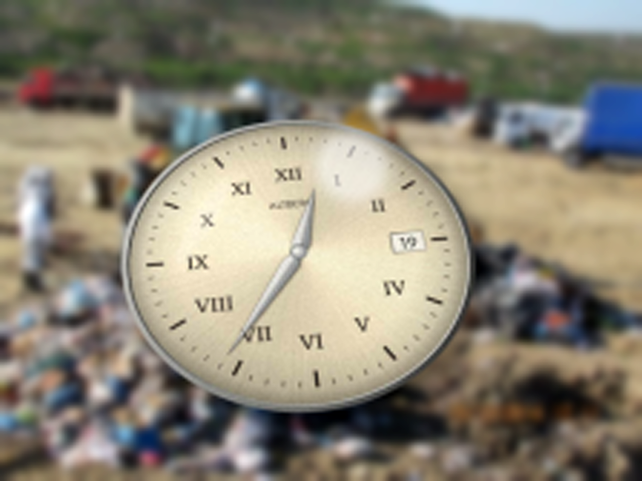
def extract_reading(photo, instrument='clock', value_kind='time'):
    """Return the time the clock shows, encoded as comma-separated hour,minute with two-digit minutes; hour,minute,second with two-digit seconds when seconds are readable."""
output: 12,36
